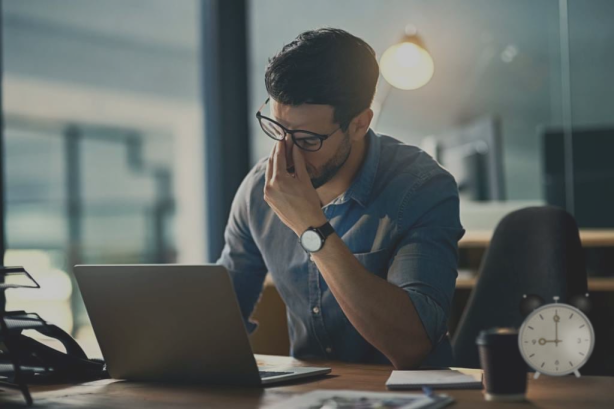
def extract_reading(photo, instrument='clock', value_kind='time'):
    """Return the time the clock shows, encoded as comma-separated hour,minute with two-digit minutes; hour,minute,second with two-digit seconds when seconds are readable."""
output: 9,00
